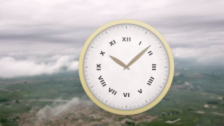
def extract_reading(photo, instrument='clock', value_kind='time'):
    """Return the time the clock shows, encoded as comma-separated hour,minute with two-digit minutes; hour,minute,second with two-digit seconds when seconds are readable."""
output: 10,08
